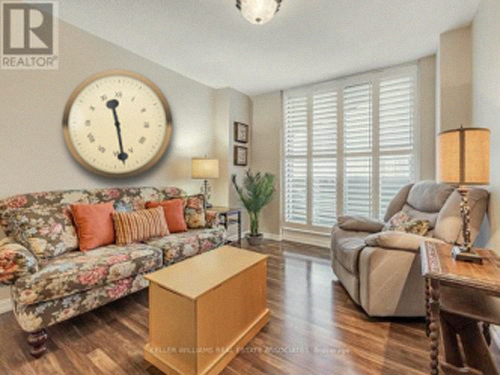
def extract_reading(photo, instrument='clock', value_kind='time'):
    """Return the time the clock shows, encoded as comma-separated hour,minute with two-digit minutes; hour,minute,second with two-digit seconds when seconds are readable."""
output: 11,28
